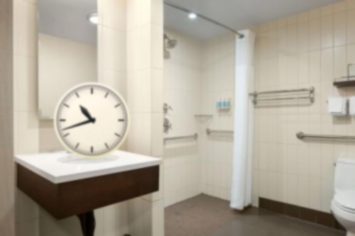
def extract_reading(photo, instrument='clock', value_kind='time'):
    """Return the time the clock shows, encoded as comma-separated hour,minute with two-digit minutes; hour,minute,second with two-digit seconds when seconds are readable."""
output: 10,42
